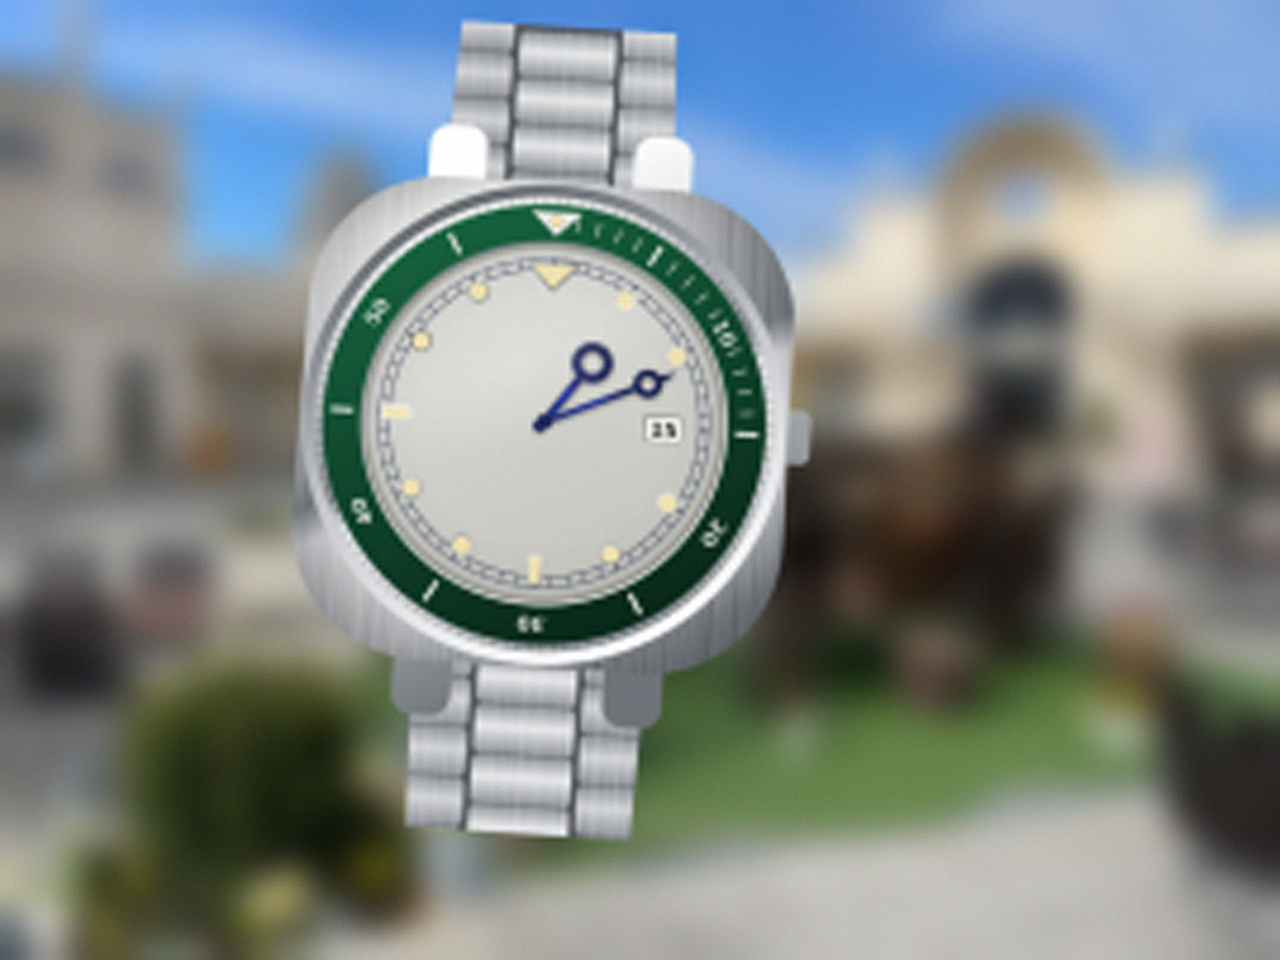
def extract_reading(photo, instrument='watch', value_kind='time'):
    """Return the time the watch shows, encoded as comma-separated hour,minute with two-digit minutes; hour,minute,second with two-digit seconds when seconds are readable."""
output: 1,11
